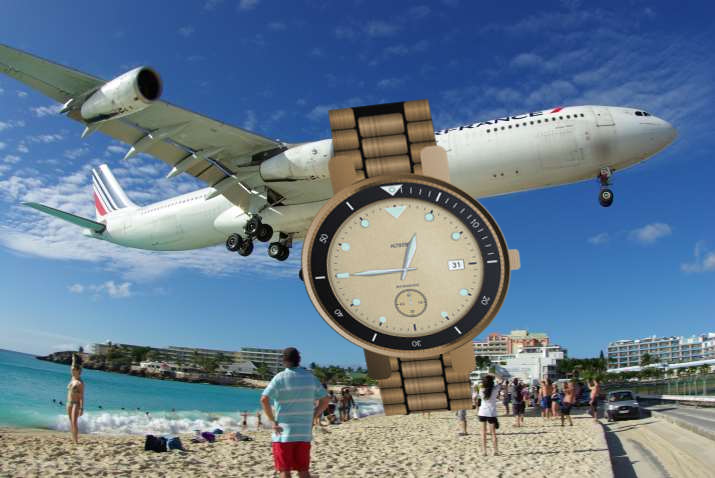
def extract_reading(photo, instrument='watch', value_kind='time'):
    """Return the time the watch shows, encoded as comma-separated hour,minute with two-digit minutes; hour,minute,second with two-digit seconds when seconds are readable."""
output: 12,45
